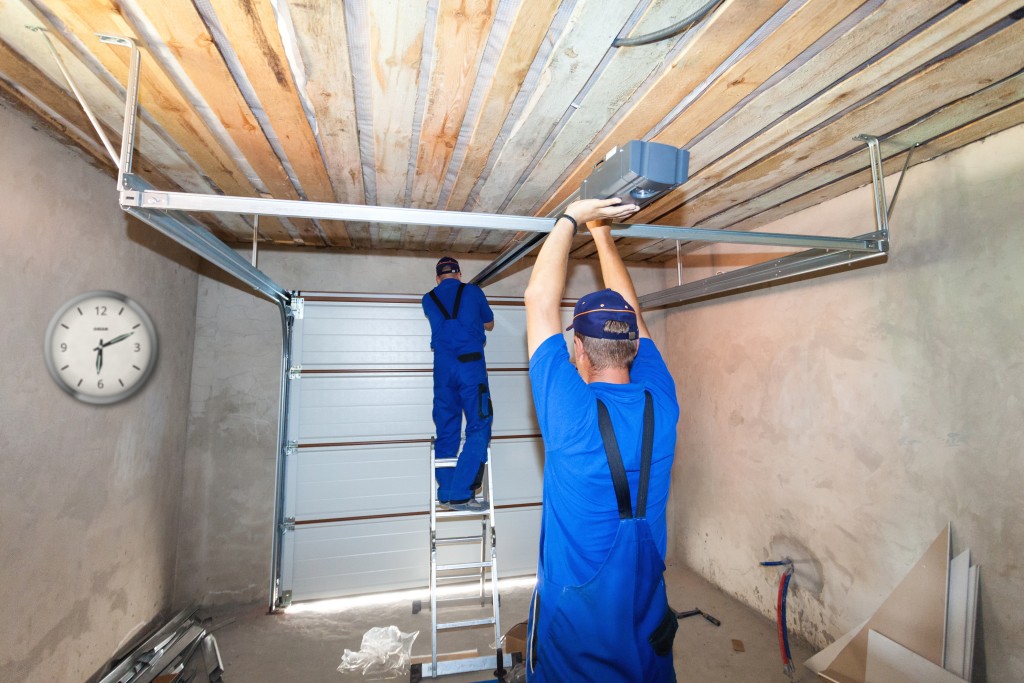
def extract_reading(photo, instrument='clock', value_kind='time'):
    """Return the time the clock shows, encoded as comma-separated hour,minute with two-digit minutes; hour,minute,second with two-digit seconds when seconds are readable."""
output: 6,11
